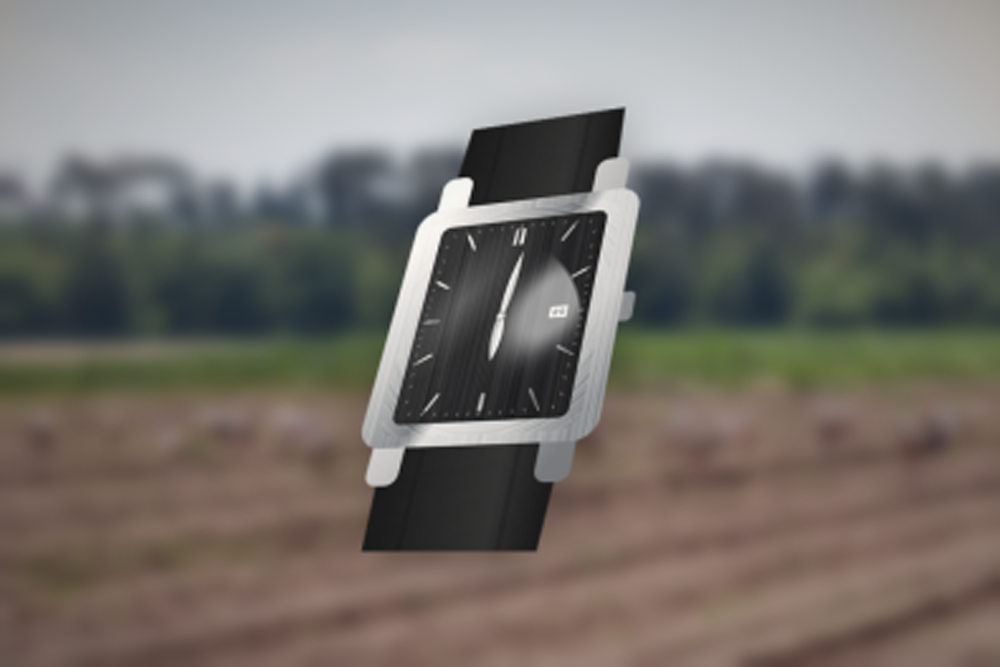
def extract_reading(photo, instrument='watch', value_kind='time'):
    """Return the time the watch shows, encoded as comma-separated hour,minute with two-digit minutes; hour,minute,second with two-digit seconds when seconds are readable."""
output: 6,01
